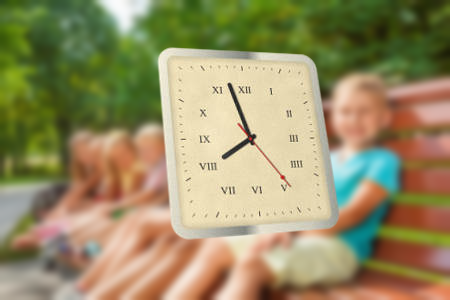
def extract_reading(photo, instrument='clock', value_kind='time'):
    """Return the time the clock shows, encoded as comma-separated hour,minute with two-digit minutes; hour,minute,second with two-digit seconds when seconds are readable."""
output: 7,57,24
